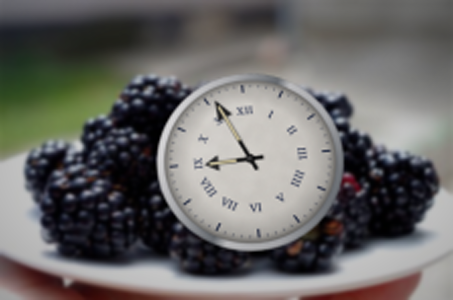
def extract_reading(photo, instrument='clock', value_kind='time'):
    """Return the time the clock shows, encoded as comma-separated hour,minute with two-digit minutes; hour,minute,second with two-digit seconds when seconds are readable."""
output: 8,56
